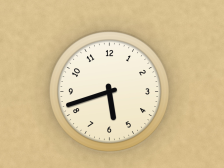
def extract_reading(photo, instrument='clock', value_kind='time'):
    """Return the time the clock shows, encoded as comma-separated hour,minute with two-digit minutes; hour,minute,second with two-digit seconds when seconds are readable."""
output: 5,42
